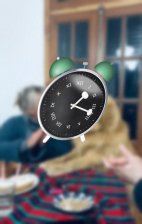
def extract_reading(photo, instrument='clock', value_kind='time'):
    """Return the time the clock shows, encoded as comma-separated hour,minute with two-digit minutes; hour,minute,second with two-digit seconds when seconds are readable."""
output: 1,18
